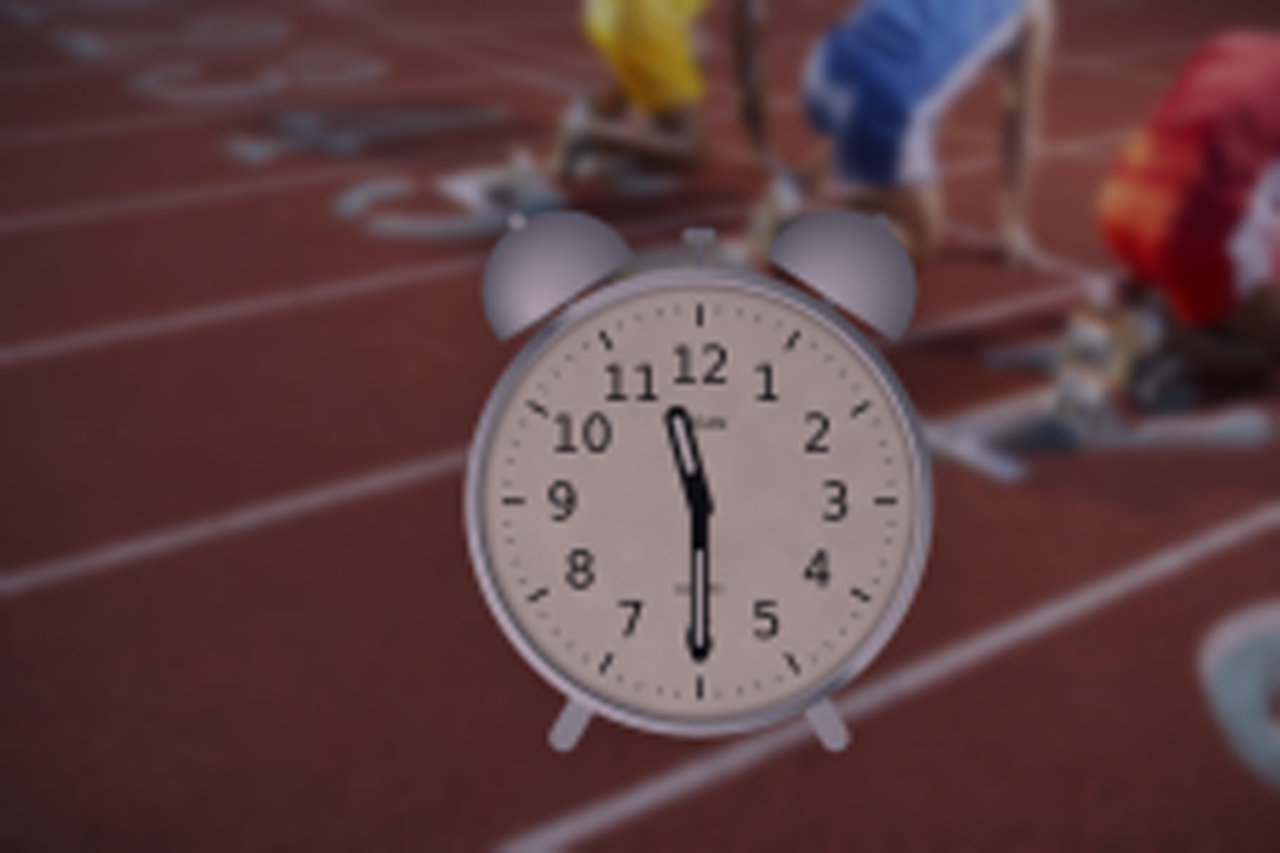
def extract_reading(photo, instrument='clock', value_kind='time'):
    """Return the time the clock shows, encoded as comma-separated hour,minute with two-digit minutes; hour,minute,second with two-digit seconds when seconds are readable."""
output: 11,30
